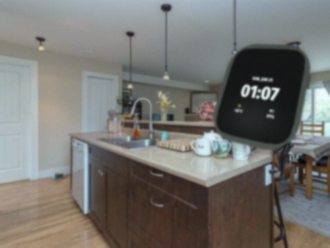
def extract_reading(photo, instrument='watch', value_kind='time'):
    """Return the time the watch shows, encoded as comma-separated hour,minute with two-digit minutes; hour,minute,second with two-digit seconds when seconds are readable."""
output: 1,07
